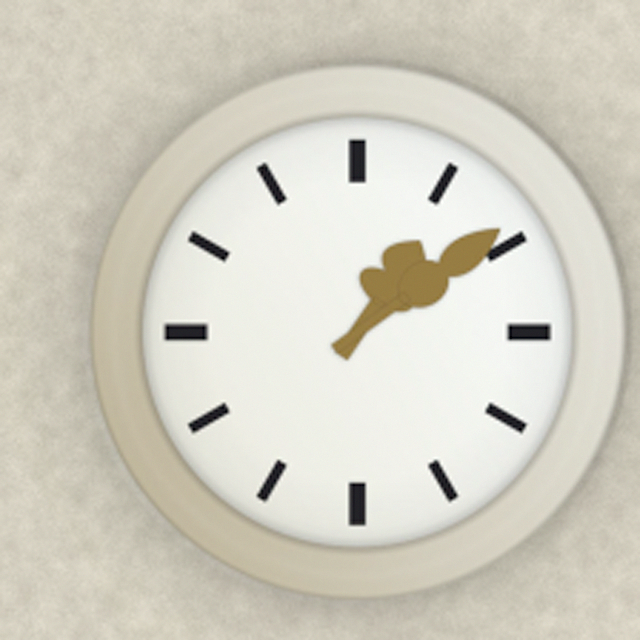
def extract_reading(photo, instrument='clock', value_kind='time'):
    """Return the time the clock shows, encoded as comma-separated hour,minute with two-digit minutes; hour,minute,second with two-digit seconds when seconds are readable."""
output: 1,09
